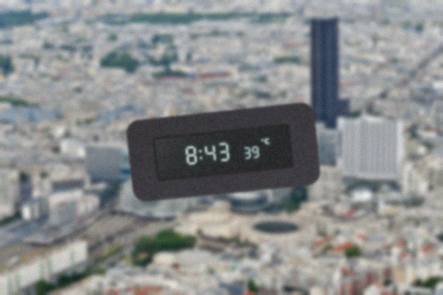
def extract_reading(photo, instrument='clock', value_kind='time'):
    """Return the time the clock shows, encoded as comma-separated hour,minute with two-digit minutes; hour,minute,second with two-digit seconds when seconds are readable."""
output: 8,43
